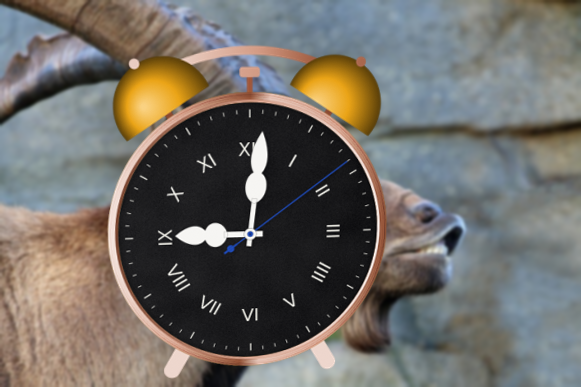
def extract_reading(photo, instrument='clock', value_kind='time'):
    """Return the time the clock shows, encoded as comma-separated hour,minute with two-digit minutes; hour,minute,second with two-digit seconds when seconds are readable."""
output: 9,01,09
